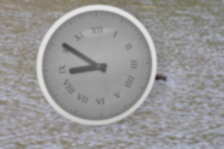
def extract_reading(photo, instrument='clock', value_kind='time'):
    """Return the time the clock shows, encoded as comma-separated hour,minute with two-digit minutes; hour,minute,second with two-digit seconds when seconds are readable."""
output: 8,51
